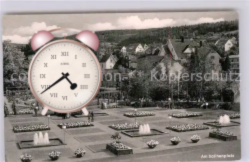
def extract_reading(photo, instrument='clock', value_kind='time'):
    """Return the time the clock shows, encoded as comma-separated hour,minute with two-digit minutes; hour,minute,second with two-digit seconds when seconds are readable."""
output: 4,39
